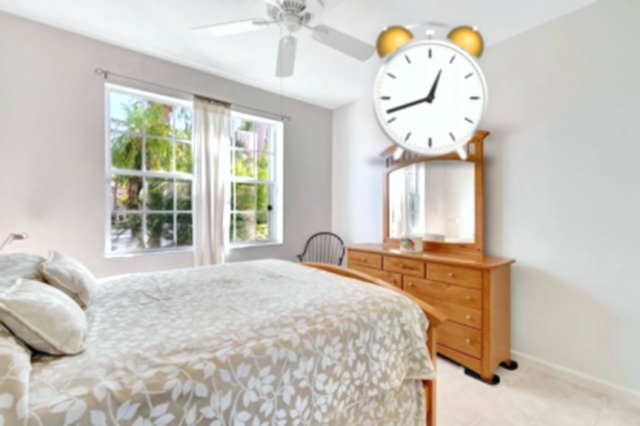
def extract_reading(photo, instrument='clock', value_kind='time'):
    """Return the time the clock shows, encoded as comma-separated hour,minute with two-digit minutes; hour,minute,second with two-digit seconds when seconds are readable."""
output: 12,42
